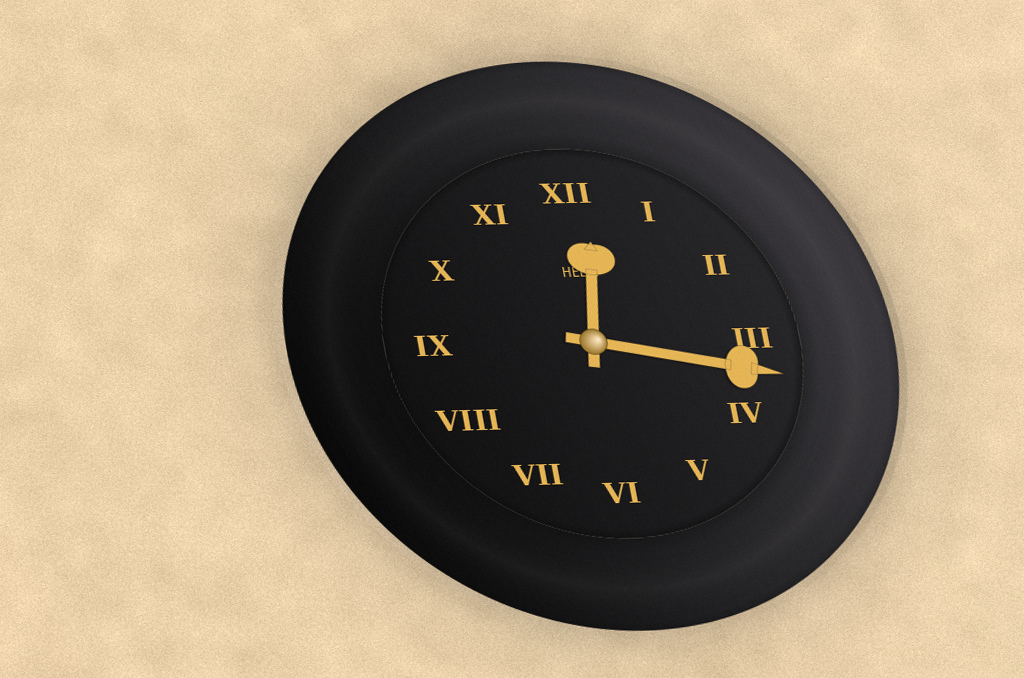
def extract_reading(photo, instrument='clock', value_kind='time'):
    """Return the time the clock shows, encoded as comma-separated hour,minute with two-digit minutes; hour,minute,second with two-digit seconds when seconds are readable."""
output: 12,17
